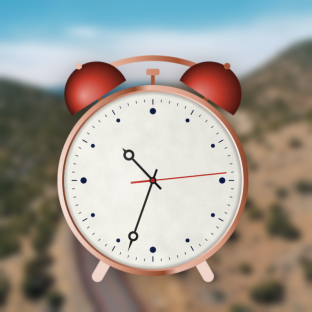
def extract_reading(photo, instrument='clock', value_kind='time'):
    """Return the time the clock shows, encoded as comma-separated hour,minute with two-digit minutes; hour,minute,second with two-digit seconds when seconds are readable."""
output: 10,33,14
